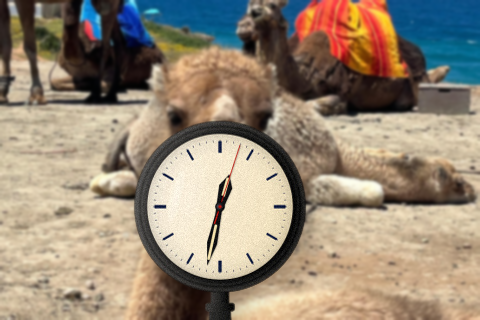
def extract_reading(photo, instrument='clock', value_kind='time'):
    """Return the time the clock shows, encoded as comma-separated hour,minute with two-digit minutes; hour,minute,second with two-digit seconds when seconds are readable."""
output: 12,32,03
